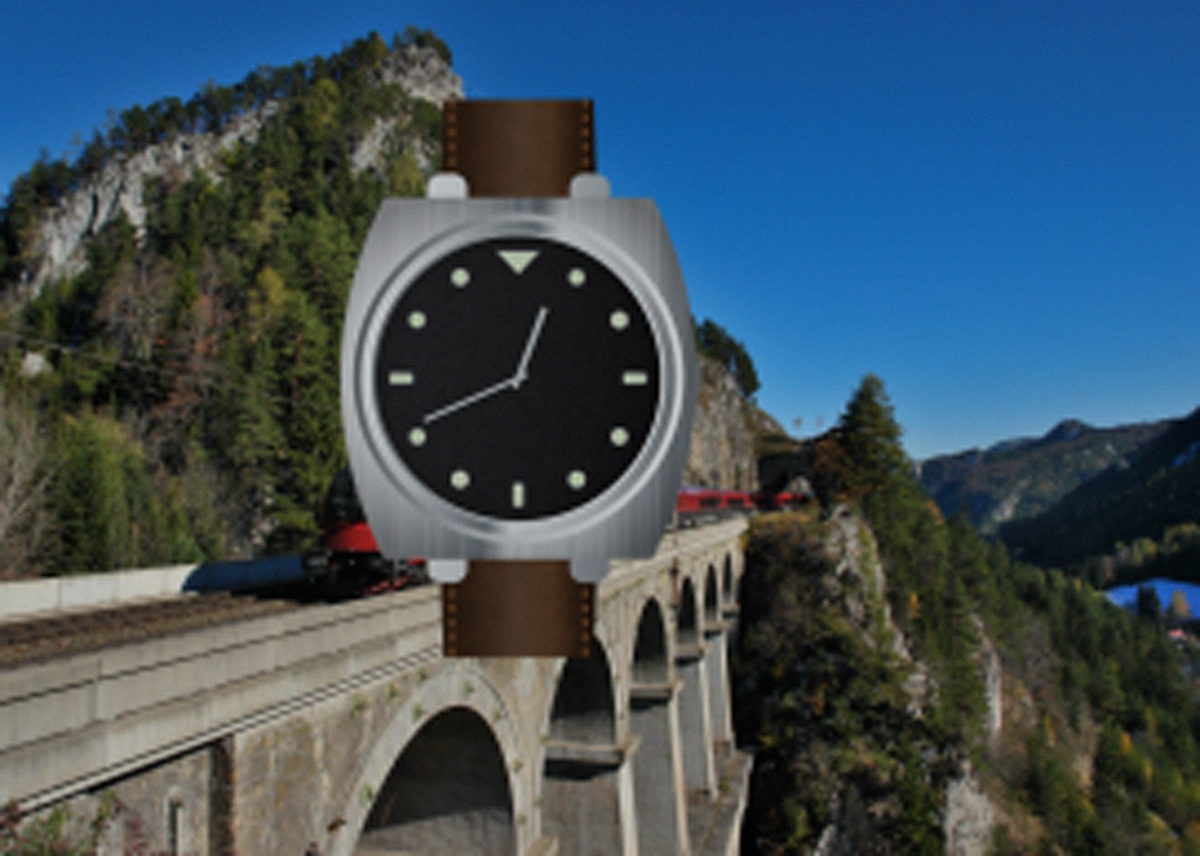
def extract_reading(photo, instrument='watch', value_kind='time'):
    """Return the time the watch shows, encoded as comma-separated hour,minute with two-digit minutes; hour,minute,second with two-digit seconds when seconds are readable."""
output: 12,41
